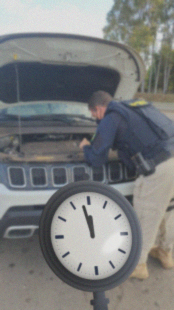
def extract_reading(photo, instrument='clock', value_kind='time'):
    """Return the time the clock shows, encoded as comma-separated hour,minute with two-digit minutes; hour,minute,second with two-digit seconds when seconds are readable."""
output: 11,58
